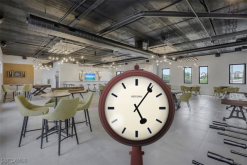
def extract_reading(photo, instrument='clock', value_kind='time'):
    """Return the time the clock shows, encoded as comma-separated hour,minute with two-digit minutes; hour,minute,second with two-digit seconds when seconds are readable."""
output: 5,06
